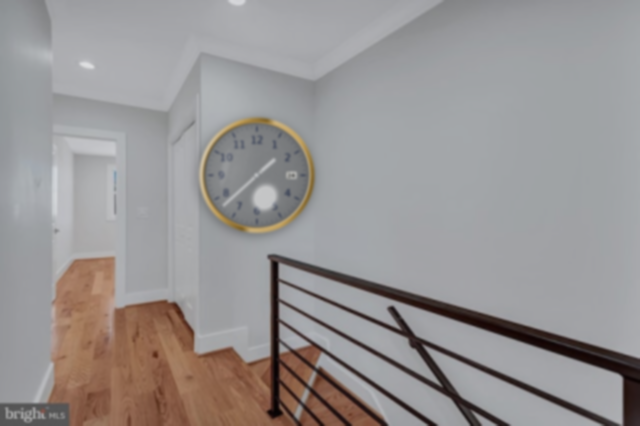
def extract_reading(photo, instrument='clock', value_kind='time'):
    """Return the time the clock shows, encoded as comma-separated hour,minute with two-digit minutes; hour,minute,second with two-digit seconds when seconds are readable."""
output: 1,38
